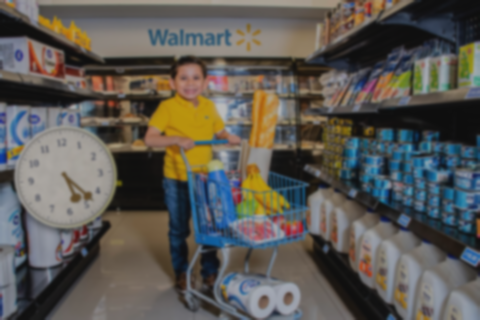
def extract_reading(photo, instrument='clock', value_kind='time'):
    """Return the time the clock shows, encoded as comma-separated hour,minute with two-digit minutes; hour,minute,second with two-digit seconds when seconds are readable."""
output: 5,23
